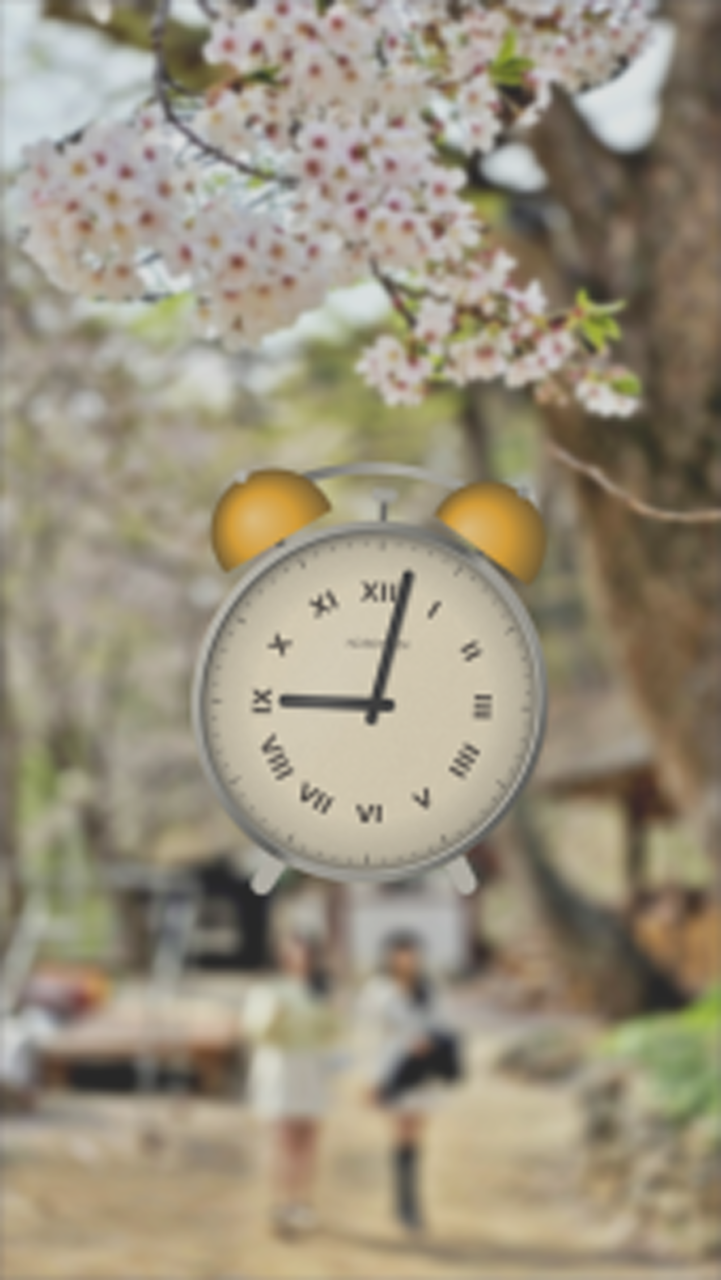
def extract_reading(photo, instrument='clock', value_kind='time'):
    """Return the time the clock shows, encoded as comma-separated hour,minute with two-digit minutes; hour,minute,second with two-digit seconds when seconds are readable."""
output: 9,02
